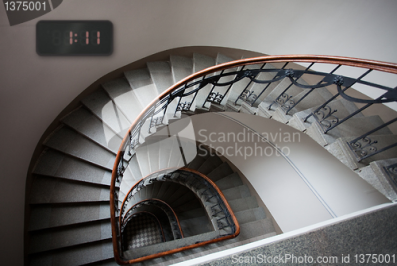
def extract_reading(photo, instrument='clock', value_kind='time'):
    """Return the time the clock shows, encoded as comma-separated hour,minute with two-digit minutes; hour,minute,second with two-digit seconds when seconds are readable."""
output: 1,11
